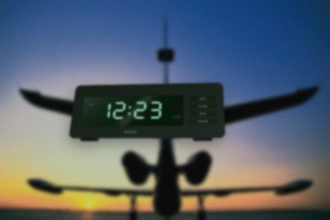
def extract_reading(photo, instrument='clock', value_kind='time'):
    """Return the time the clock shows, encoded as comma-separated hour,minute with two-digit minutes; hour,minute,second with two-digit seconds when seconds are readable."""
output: 12,23
